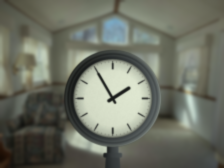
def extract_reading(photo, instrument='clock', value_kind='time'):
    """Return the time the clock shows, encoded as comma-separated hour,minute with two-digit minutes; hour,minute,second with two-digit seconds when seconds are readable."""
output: 1,55
